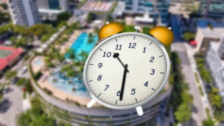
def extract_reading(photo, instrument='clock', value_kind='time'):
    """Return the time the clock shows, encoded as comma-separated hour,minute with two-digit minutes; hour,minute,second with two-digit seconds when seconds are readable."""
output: 10,29
